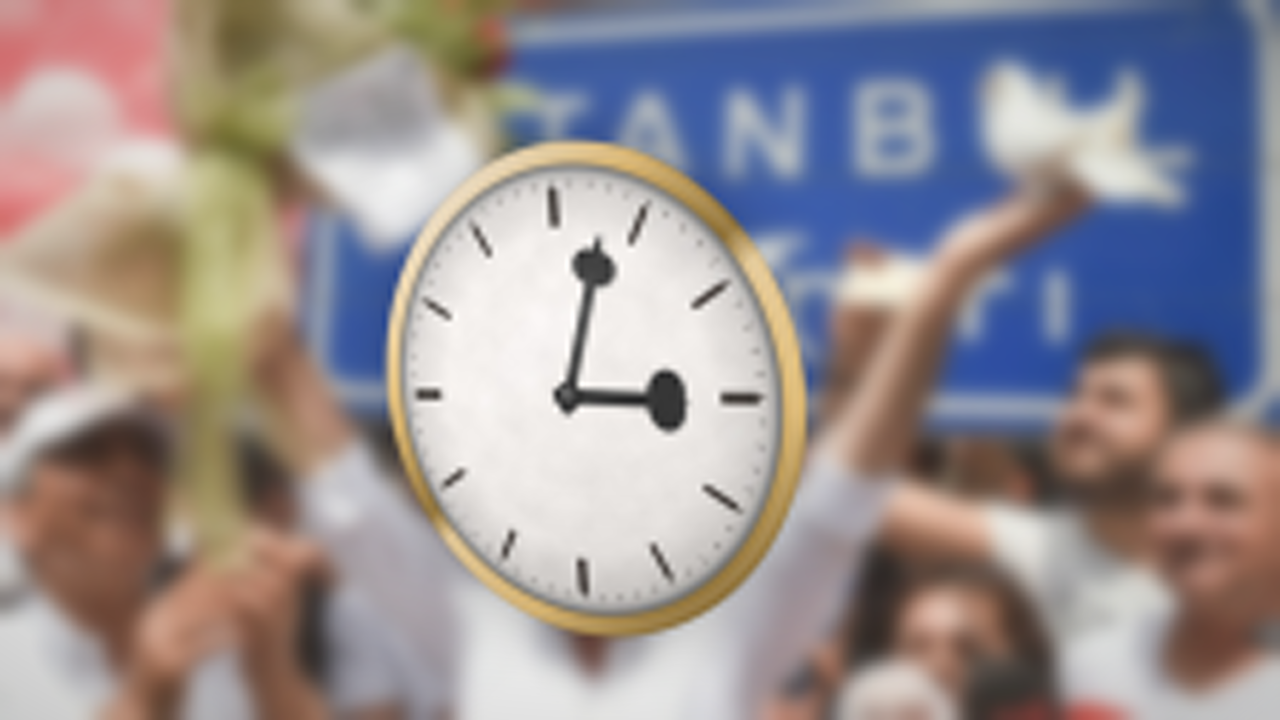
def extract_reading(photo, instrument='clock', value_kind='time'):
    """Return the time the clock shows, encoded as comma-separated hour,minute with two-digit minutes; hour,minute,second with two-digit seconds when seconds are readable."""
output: 3,03
